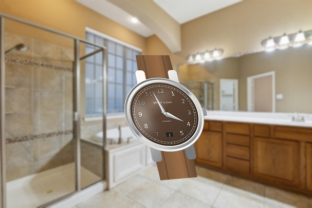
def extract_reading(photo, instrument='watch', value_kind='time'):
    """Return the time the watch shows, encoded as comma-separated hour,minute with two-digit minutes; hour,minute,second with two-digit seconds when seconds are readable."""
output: 3,57
